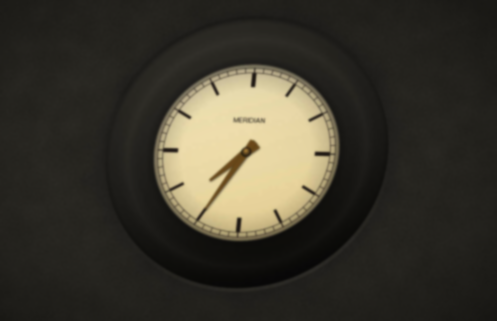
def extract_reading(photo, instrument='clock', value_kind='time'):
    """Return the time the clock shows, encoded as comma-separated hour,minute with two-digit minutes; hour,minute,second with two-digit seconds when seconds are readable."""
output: 7,35
